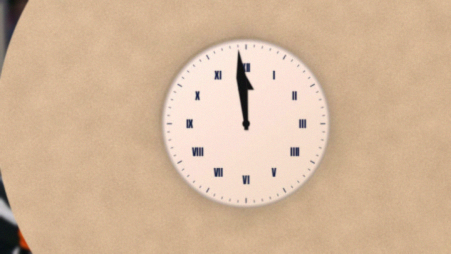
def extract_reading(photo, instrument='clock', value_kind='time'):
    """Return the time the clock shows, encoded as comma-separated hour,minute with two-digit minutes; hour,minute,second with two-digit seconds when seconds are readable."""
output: 11,59
